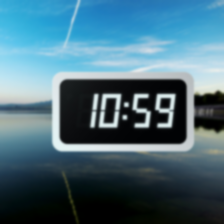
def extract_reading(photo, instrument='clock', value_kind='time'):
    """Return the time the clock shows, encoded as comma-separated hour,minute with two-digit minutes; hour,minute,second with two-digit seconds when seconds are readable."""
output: 10,59
